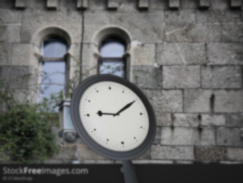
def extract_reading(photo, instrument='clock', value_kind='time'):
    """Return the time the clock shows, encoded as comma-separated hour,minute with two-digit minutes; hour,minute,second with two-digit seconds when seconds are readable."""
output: 9,10
